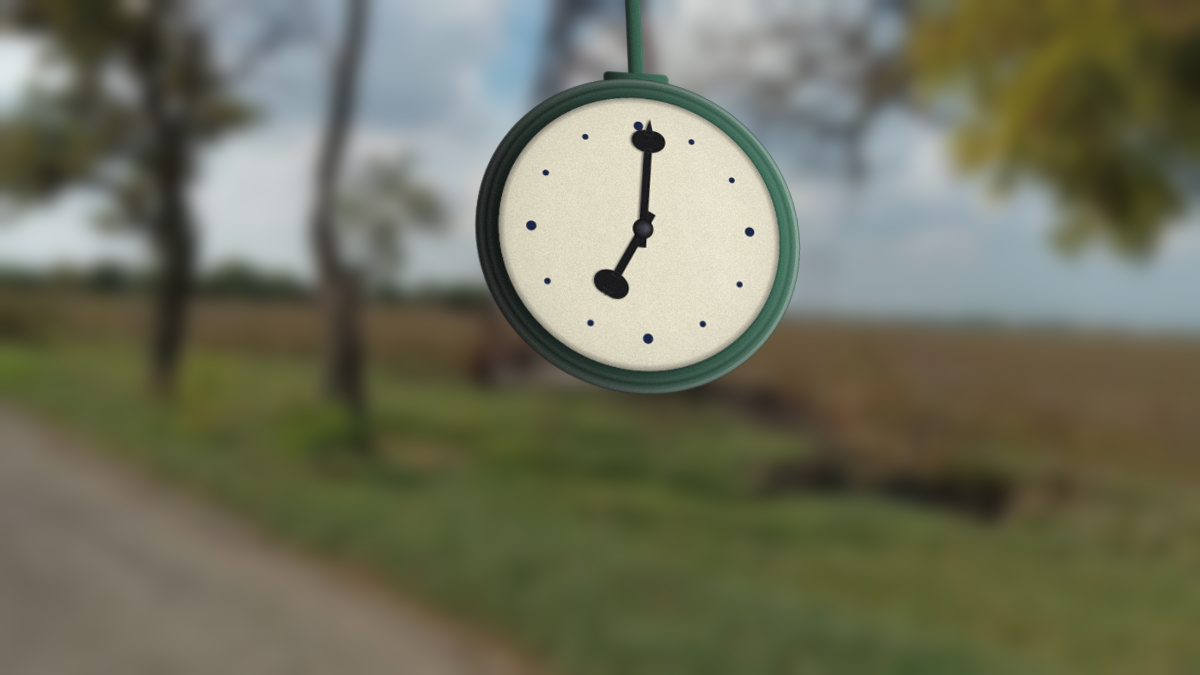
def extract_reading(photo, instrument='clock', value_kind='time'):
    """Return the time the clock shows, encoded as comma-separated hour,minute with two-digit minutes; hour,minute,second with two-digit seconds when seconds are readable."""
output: 7,01
